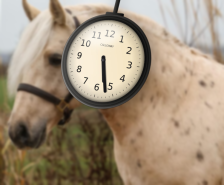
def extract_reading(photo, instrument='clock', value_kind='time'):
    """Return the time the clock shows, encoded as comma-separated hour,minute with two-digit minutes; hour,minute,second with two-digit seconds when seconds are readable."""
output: 5,27
